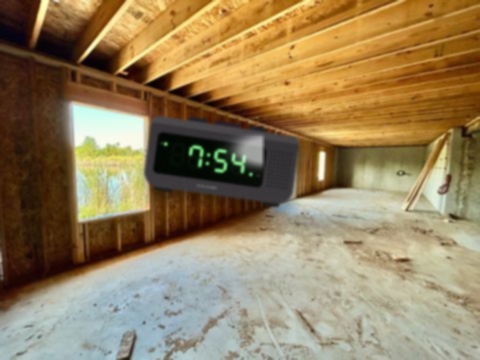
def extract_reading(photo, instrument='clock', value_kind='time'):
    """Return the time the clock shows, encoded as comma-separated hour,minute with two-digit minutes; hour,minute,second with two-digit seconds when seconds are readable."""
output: 7,54
